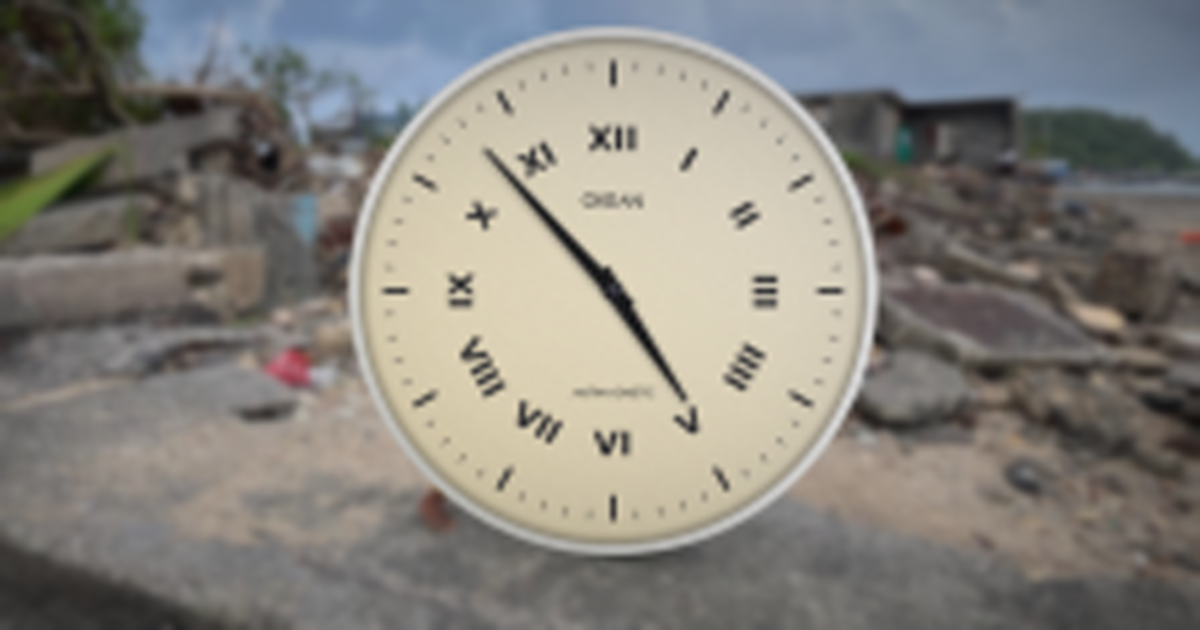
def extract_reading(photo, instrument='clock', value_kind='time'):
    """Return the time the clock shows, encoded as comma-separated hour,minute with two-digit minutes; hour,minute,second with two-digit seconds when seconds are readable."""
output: 4,53
